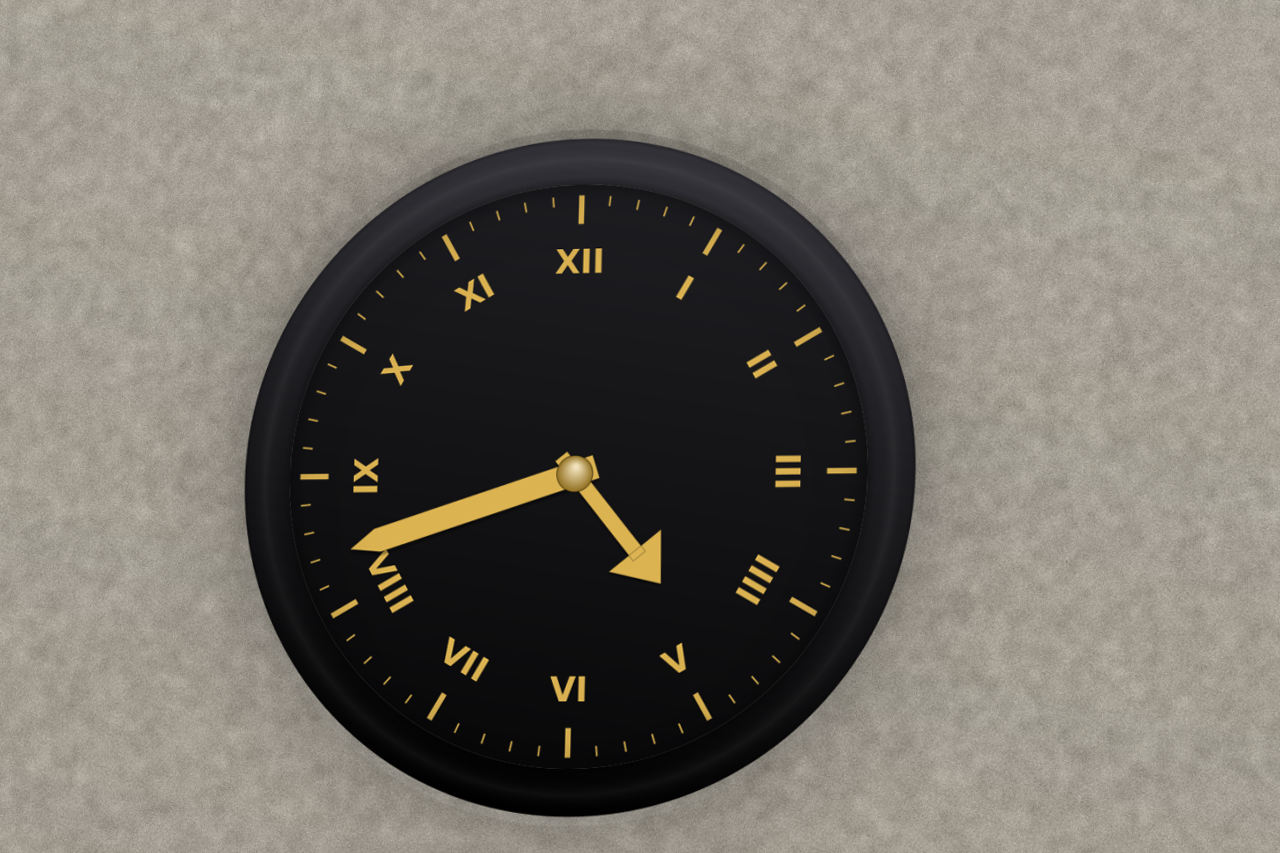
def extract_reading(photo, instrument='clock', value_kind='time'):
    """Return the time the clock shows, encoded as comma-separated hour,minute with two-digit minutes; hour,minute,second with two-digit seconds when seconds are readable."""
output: 4,42
